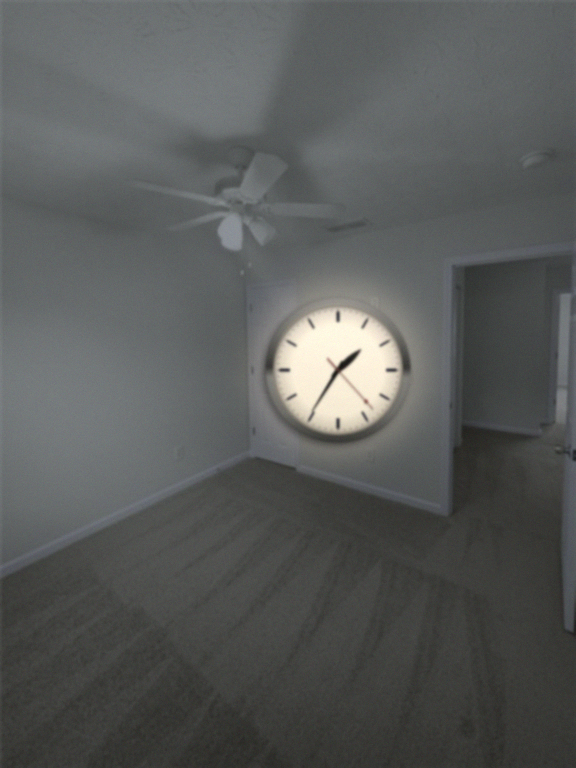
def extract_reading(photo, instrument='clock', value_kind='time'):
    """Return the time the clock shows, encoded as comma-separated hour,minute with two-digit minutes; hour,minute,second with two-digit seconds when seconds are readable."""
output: 1,35,23
